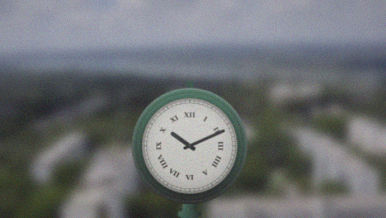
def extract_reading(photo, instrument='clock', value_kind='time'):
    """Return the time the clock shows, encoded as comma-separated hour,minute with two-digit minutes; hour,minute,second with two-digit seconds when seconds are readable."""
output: 10,11
